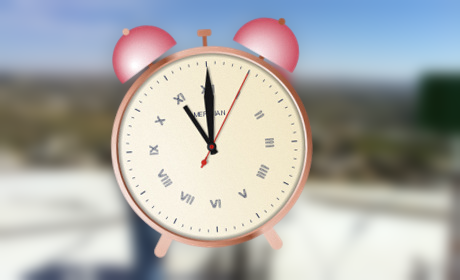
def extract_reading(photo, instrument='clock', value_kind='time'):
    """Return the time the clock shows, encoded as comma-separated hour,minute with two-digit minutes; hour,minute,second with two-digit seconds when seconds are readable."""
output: 11,00,05
